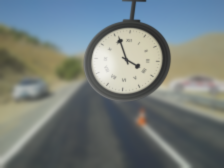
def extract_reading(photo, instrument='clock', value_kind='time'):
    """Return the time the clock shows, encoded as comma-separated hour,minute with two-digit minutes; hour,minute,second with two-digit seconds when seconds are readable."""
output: 3,56
